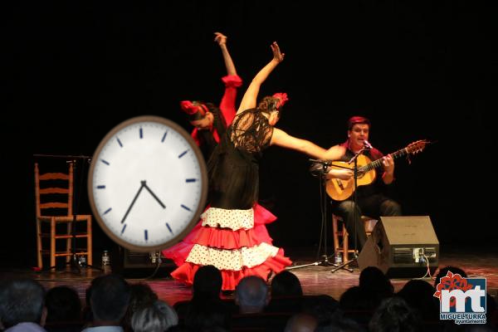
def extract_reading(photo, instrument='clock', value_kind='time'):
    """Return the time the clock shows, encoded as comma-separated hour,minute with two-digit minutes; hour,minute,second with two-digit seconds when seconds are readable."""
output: 4,36
